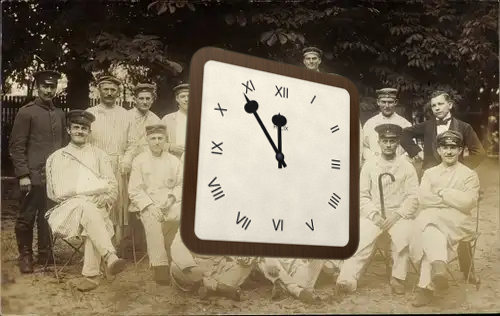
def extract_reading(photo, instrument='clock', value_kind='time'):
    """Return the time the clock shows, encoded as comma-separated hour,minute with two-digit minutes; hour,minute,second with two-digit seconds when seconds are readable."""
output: 11,54
